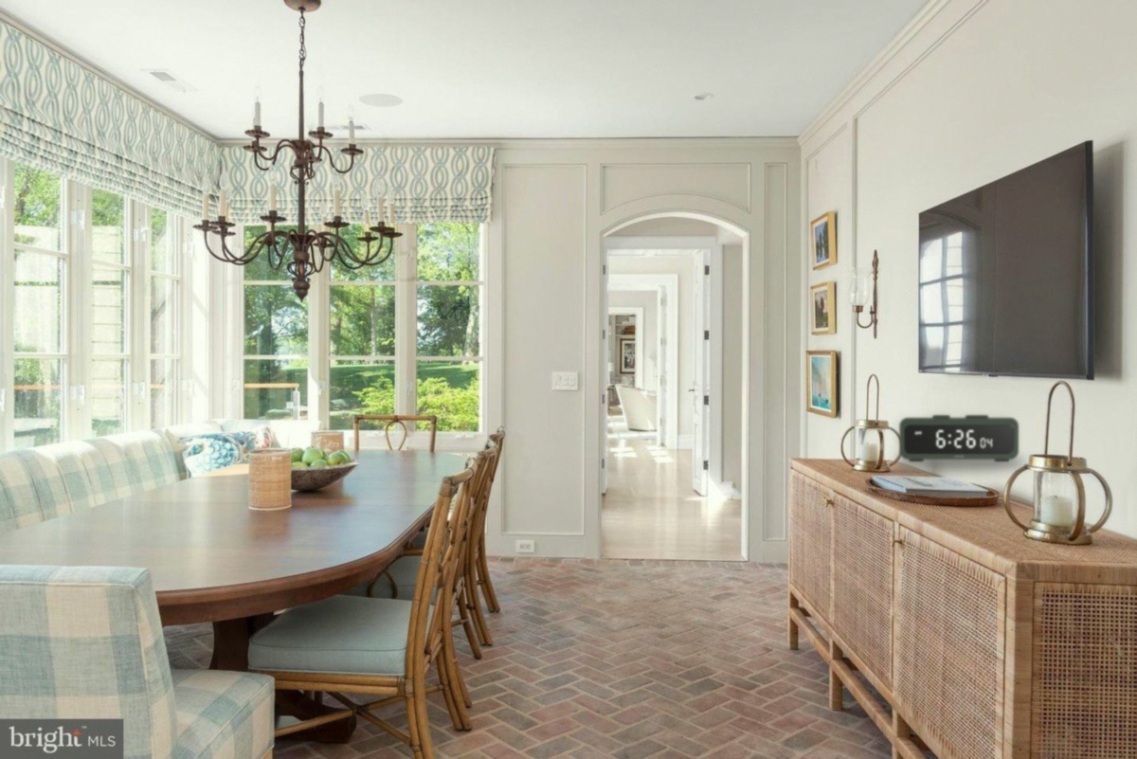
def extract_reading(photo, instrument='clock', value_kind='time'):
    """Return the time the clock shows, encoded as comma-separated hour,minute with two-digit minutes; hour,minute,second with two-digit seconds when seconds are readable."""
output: 6,26
